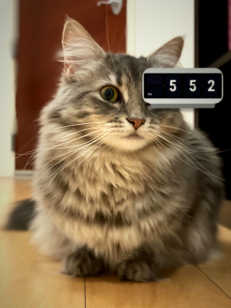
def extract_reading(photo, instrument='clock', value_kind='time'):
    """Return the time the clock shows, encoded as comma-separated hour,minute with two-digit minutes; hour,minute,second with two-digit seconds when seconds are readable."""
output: 5,52
